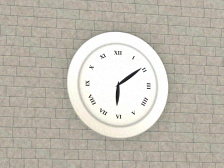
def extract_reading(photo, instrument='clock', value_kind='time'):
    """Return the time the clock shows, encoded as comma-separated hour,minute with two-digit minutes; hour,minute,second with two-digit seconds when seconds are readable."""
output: 6,09
